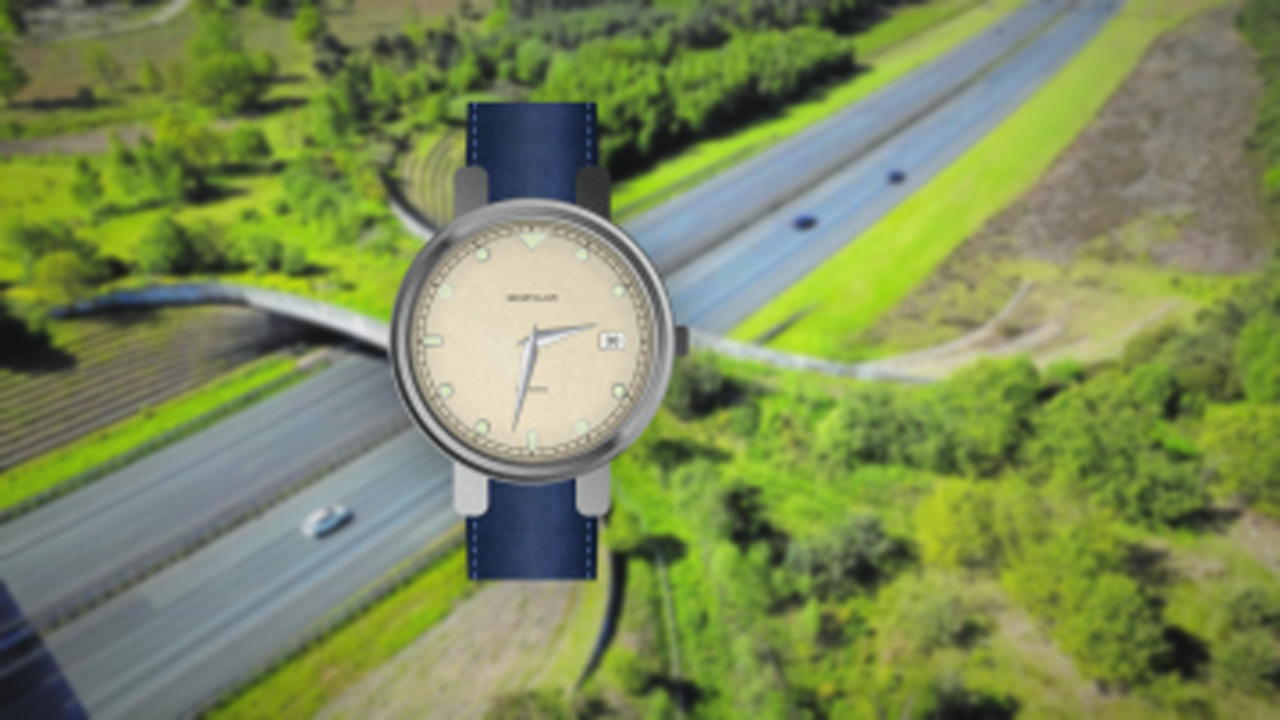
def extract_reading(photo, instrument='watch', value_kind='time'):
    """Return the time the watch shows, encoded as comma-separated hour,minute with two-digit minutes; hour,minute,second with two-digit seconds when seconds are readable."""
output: 2,32
